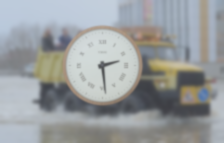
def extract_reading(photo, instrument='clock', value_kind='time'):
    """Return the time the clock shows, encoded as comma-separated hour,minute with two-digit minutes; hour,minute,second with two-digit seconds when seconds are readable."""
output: 2,29
